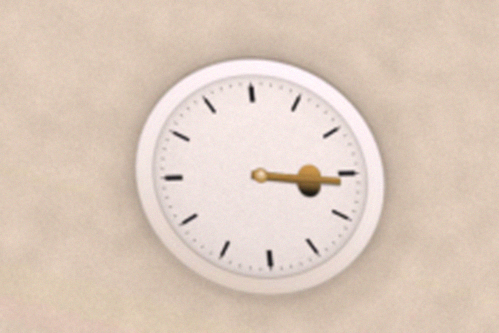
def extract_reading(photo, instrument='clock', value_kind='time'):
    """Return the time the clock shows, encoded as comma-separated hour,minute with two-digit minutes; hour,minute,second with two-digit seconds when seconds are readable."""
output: 3,16
